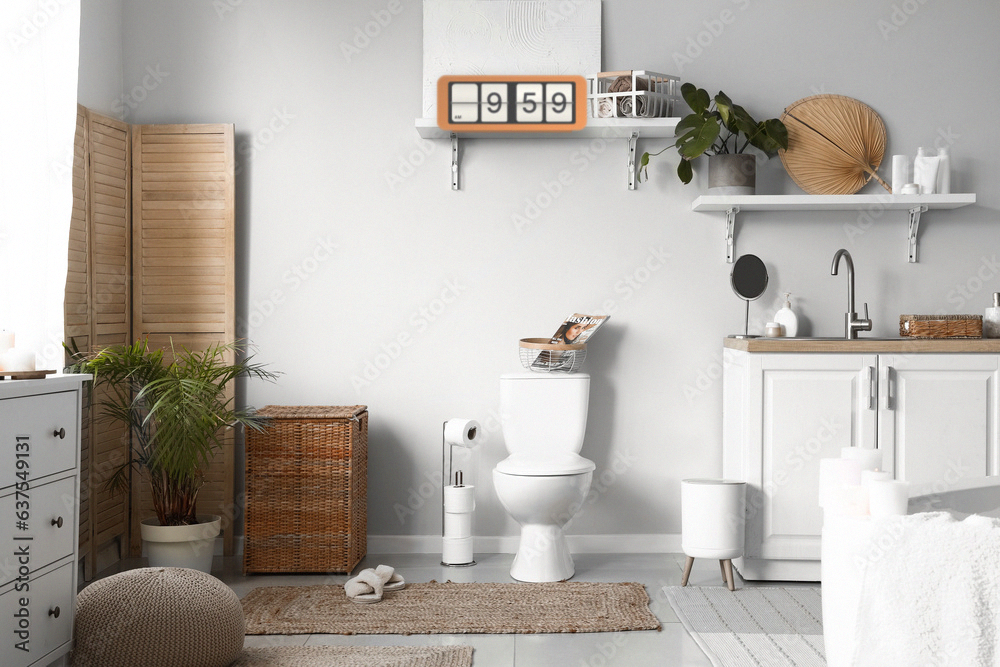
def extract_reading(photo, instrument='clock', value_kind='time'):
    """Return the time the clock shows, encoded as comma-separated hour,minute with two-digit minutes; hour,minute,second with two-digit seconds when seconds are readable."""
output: 9,59
